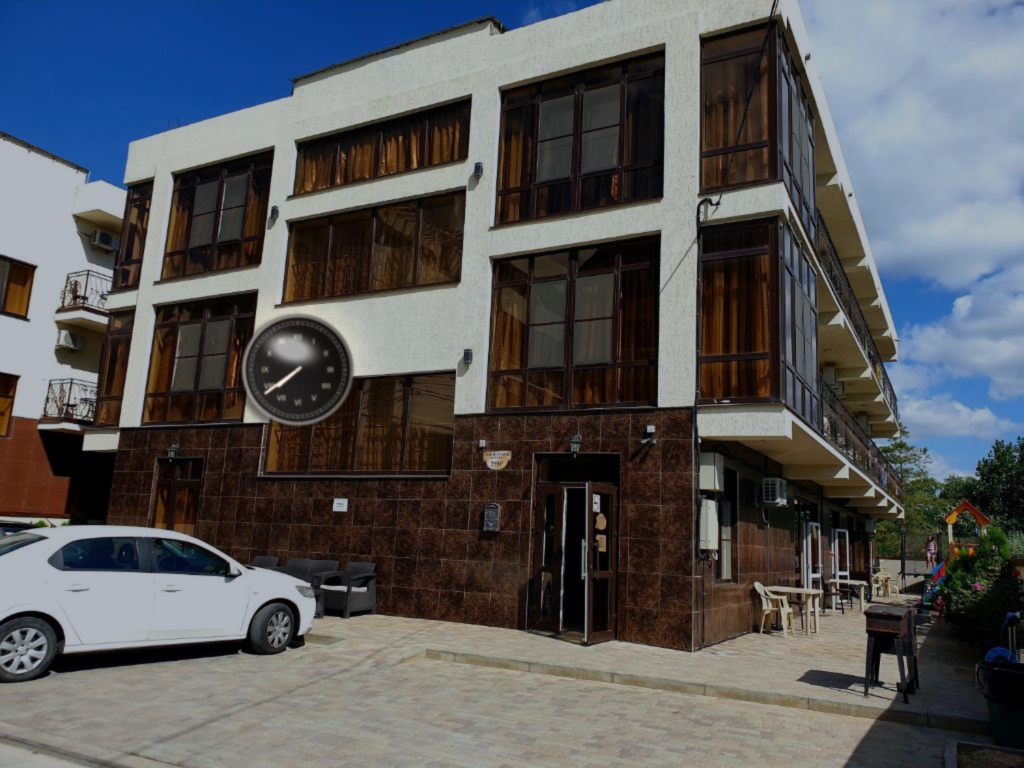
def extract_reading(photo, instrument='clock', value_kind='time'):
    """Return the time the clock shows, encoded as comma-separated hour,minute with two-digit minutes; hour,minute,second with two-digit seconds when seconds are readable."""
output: 7,39
